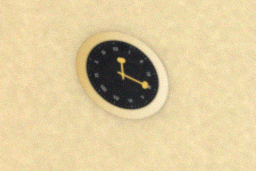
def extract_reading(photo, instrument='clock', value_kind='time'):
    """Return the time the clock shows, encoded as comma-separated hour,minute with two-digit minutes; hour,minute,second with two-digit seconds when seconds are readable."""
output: 12,20
